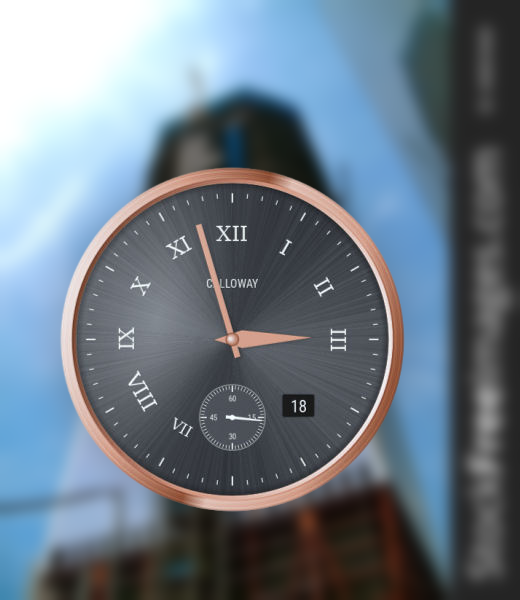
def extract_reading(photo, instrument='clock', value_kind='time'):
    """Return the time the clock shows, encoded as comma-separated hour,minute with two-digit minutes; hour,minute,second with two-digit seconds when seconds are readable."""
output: 2,57,16
